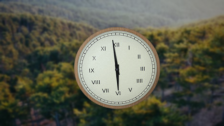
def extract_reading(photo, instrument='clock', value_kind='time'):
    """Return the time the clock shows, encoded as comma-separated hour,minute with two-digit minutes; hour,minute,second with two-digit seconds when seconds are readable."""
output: 5,59
